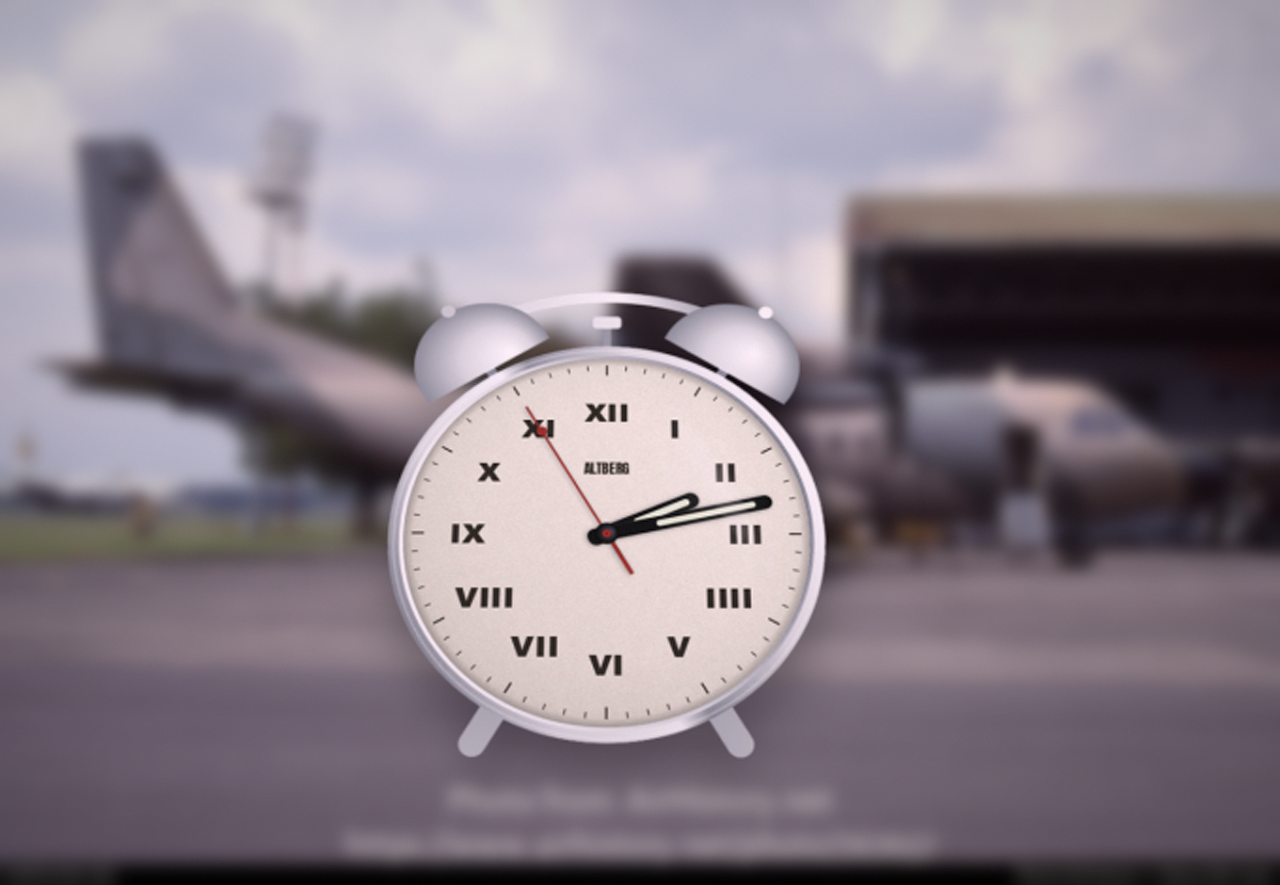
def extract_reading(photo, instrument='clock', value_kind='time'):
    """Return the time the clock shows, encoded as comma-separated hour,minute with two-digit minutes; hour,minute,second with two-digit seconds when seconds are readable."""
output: 2,12,55
